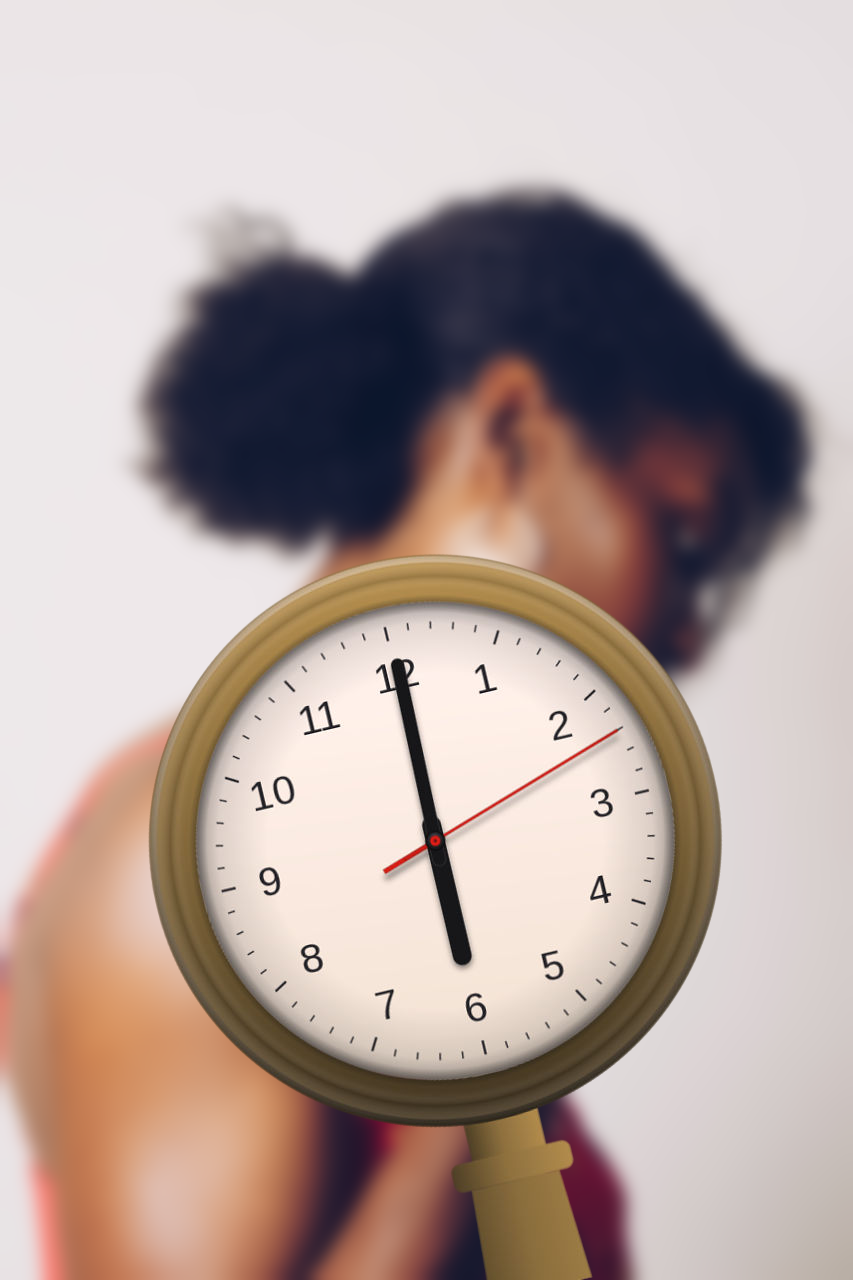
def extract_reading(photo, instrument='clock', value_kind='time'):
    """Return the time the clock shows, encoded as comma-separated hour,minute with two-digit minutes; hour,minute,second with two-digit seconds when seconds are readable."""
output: 6,00,12
